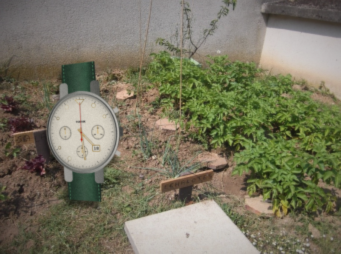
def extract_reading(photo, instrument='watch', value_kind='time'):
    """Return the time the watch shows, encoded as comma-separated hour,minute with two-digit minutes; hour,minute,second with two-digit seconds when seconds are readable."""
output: 4,29
